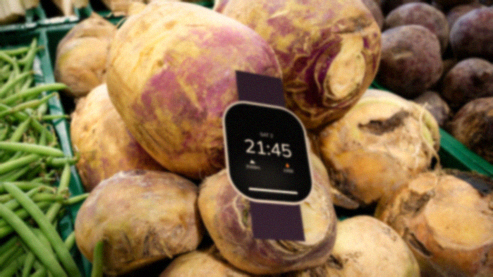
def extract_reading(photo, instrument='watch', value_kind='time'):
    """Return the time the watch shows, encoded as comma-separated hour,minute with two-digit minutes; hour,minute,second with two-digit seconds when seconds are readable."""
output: 21,45
